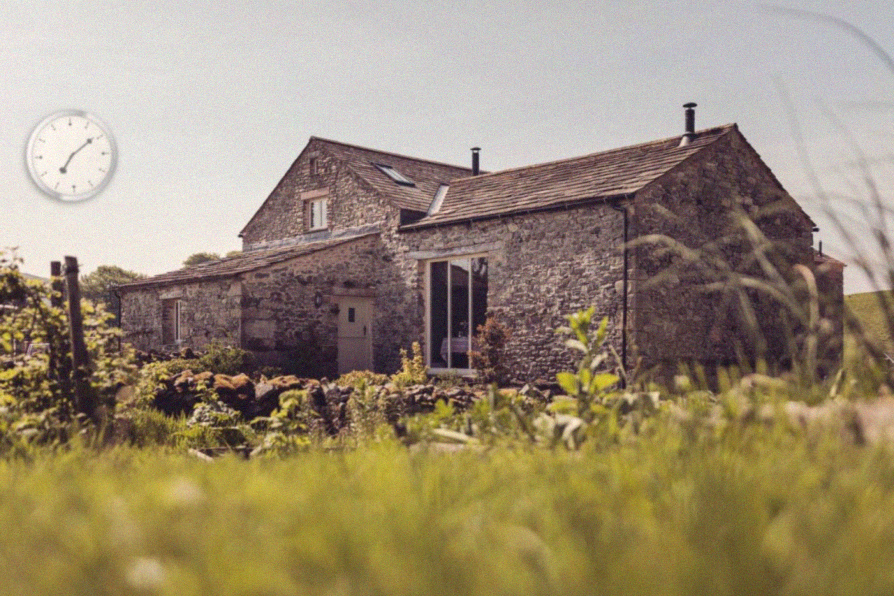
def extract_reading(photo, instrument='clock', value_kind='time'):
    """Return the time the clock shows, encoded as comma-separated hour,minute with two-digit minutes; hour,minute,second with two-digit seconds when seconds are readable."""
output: 7,09
